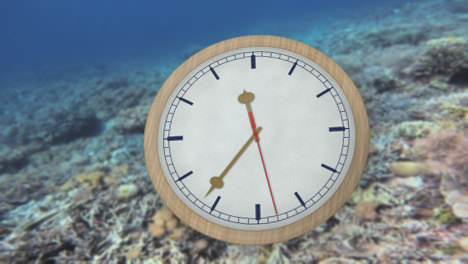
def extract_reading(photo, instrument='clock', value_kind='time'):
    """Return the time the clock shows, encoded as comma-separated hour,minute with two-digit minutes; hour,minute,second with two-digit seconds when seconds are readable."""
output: 11,36,28
